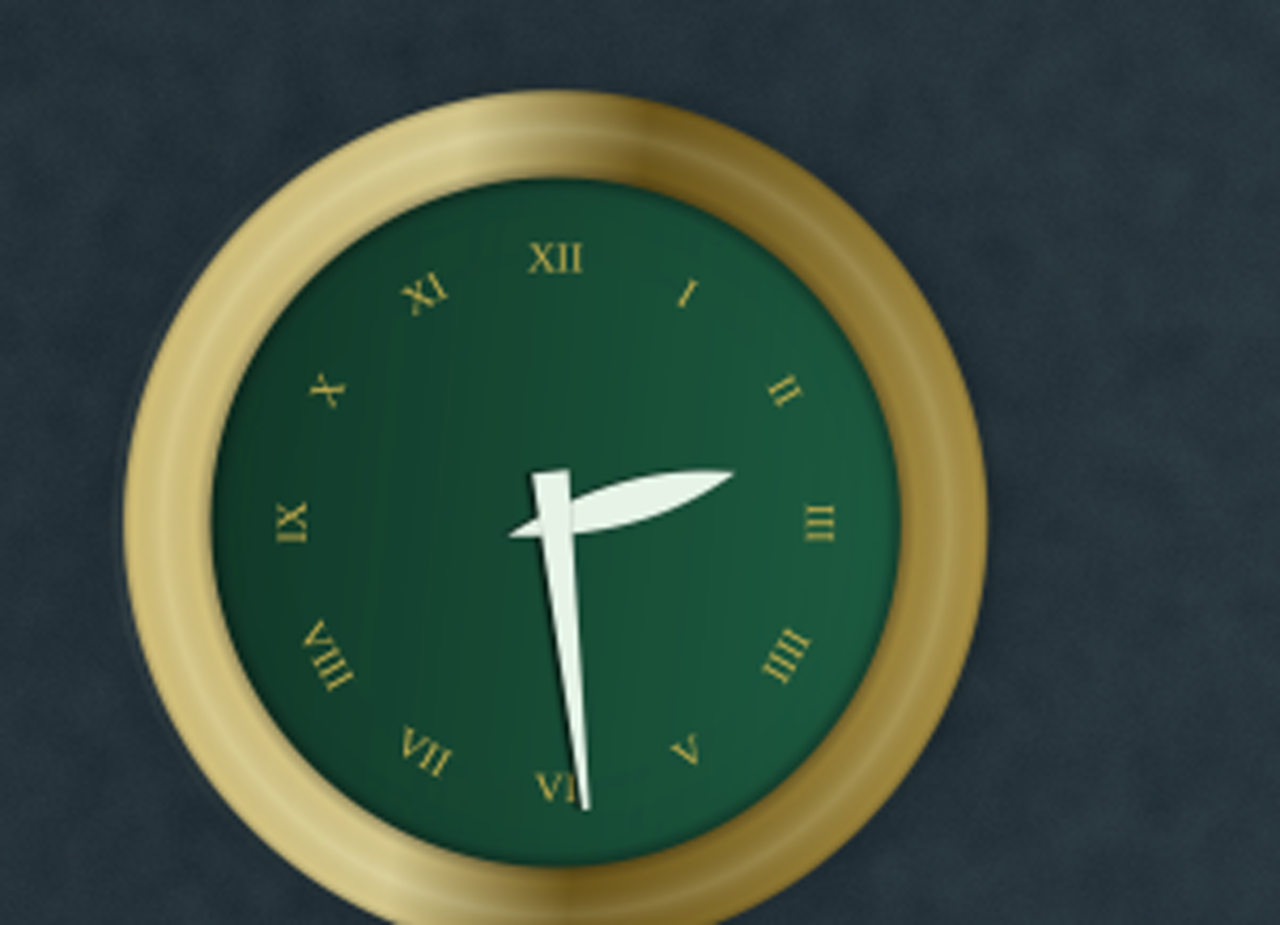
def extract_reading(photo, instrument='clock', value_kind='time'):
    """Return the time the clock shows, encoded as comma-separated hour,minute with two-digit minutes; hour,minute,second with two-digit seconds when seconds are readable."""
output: 2,29
